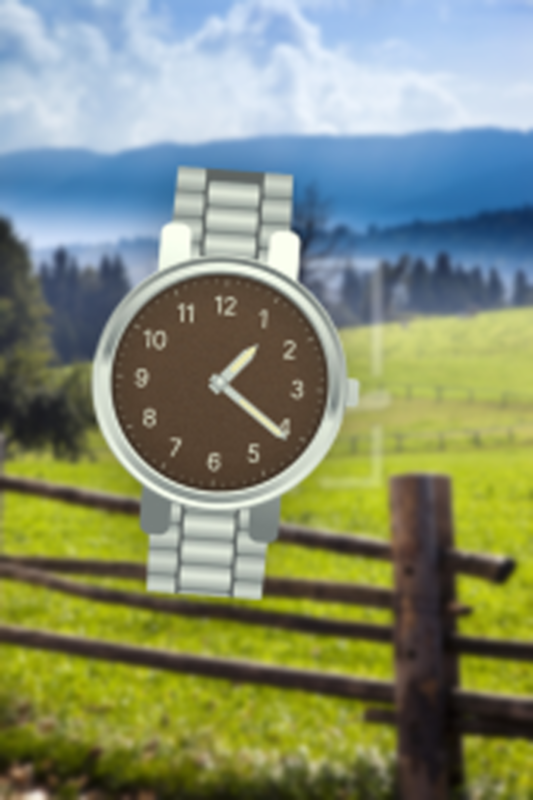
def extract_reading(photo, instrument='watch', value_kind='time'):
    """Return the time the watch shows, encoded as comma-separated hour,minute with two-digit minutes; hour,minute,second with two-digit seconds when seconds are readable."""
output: 1,21
